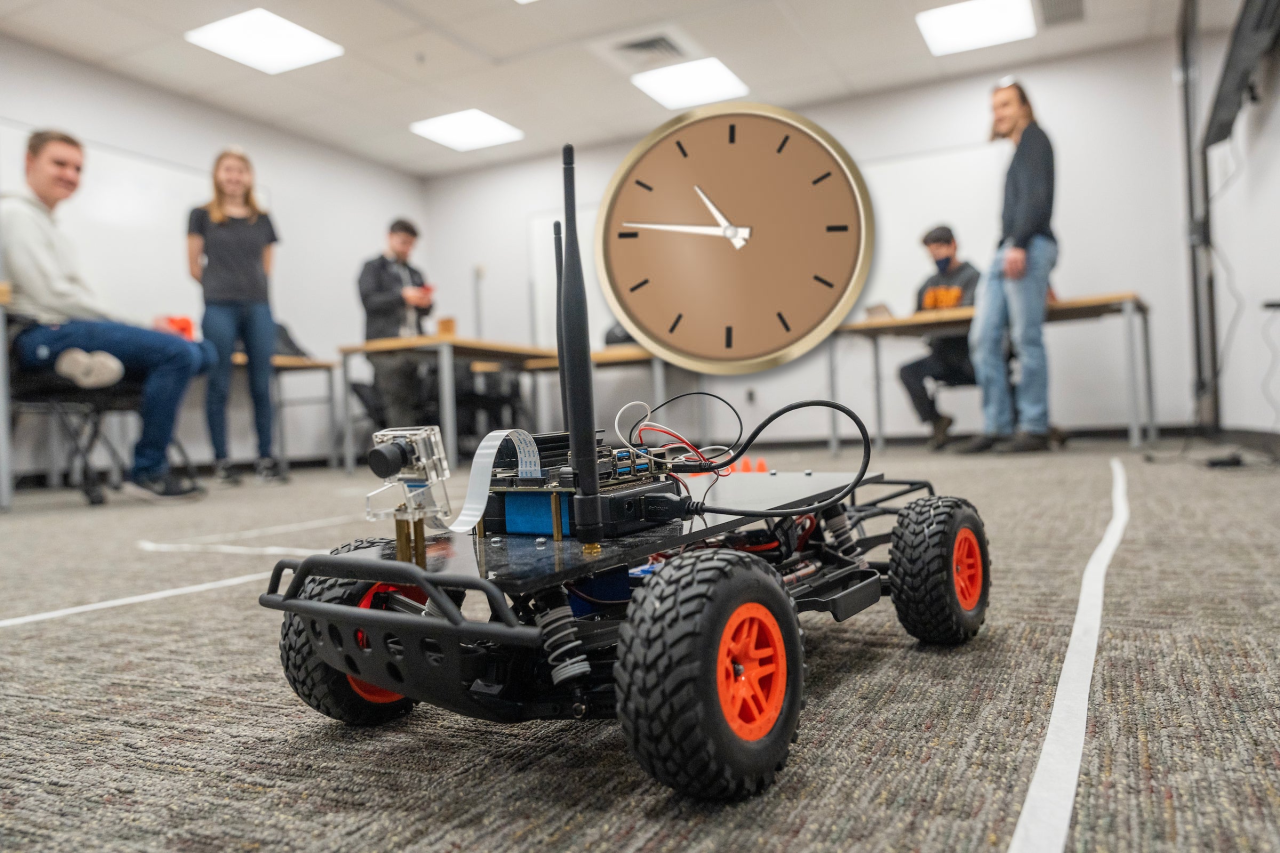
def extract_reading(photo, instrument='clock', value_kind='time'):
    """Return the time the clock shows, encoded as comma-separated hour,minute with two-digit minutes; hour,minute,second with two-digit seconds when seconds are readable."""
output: 10,46
